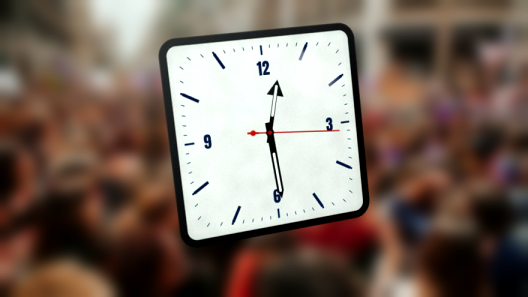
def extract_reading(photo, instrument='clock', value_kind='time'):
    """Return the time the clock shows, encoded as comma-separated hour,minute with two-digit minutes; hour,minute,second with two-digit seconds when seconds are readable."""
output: 12,29,16
